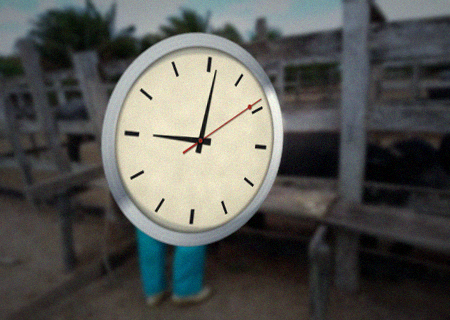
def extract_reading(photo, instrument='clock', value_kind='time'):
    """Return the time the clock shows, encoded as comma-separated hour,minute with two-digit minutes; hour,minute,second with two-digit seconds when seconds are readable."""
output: 9,01,09
